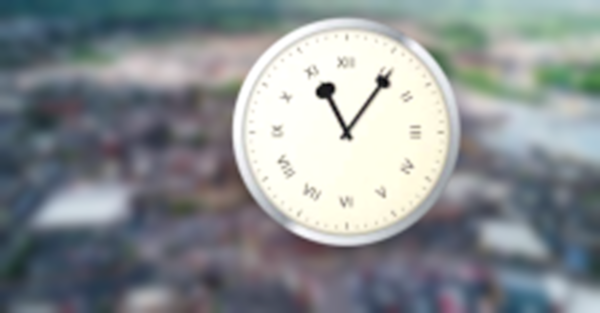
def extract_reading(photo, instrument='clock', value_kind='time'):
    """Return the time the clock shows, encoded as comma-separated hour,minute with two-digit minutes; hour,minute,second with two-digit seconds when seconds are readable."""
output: 11,06
